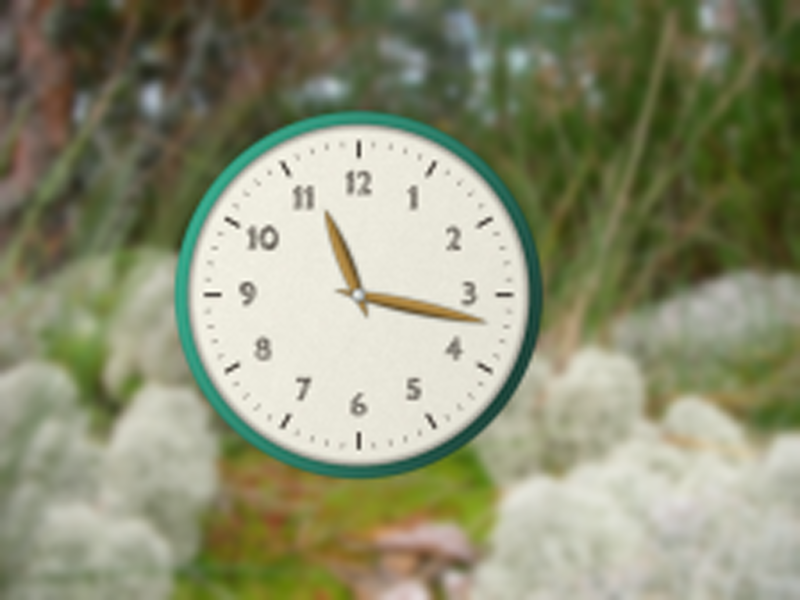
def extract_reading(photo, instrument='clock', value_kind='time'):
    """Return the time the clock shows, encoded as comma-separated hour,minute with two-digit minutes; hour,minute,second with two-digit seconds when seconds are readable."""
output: 11,17
